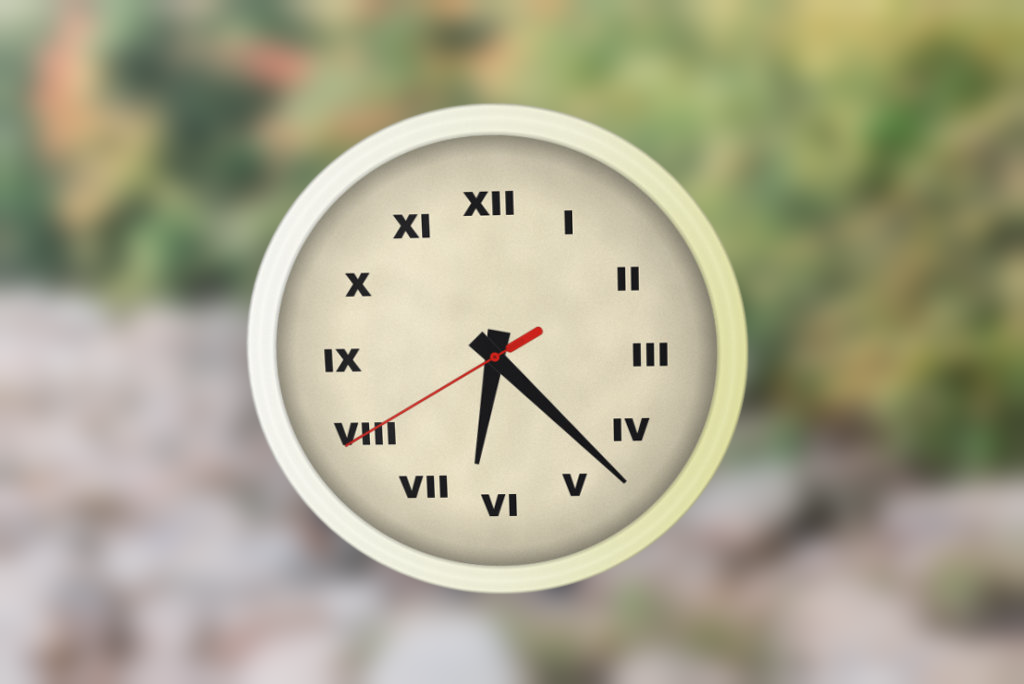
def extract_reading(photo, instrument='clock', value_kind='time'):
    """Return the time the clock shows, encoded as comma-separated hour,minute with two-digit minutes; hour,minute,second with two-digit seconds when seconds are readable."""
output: 6,22,40
